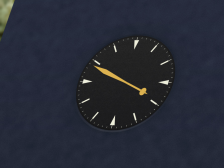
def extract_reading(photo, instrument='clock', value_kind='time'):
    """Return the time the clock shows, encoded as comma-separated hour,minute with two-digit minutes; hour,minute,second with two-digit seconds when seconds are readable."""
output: 3,49
